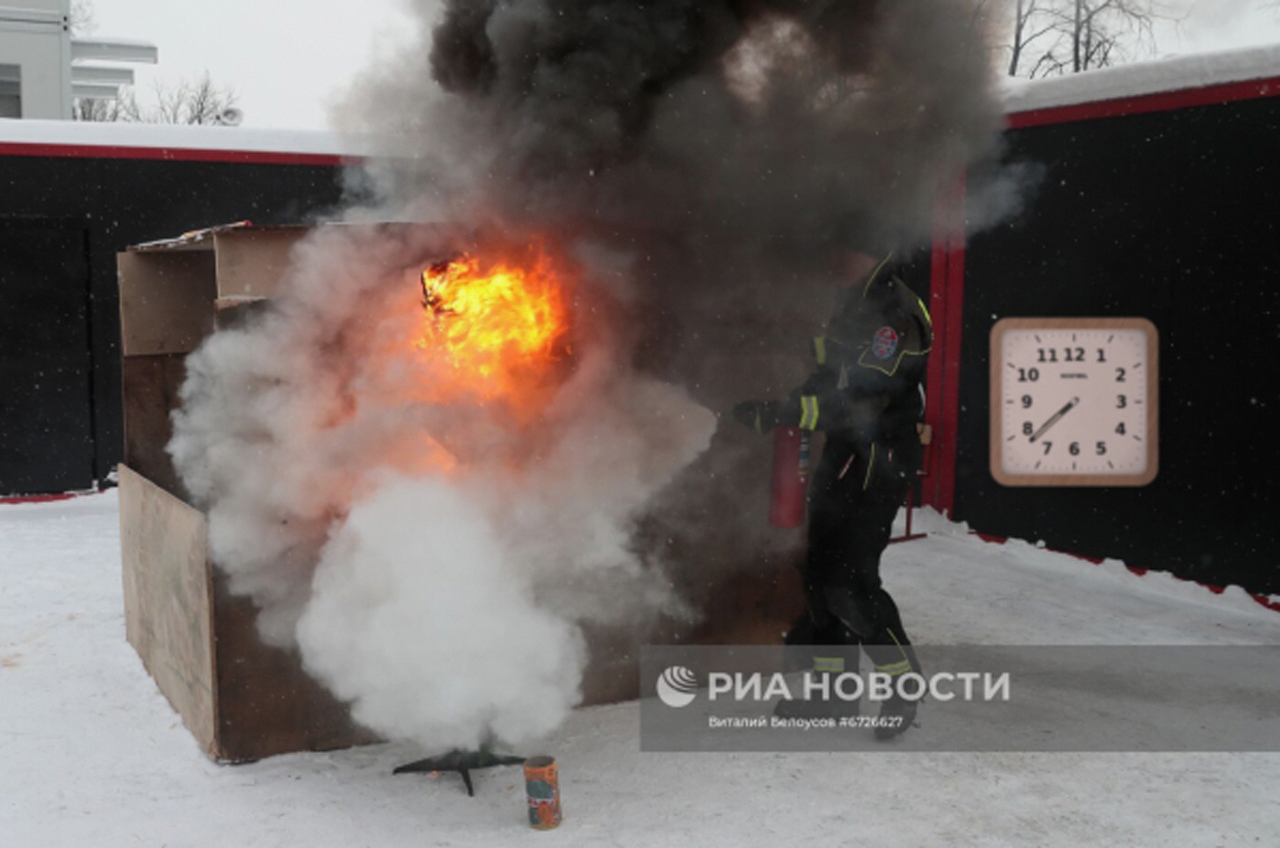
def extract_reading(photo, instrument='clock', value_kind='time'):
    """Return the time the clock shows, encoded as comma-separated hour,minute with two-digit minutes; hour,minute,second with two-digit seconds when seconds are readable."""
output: 7,38
